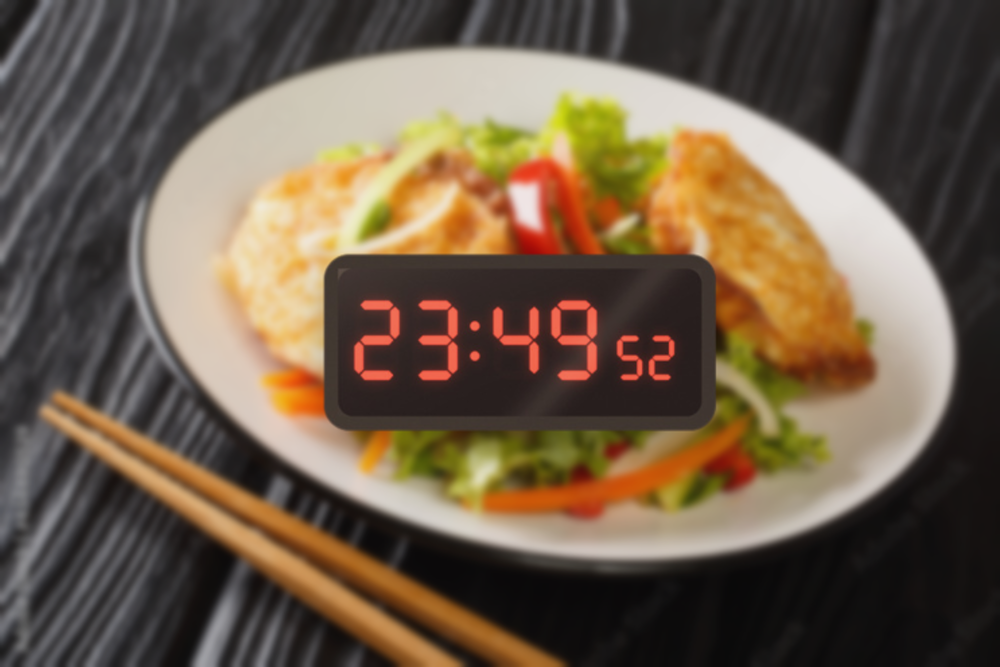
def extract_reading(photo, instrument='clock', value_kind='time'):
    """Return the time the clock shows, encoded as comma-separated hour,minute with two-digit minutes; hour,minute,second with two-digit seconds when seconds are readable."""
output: 23,49,52
